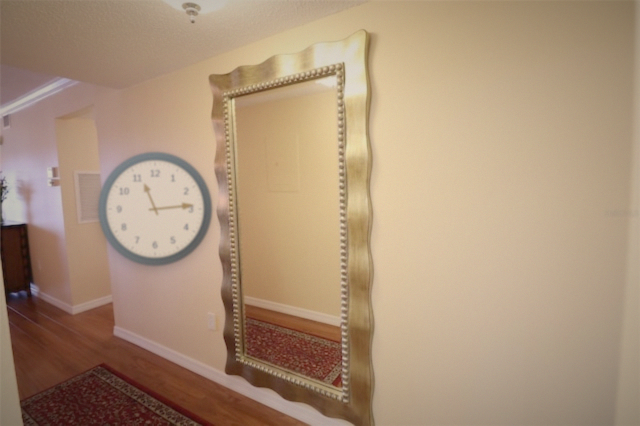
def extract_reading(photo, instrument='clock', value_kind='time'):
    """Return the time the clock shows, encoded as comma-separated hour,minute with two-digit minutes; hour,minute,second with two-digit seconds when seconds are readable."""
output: 11,14
